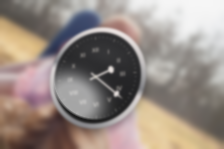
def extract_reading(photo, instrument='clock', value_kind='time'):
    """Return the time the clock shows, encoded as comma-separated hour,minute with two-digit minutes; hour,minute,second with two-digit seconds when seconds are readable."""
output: 2,22
